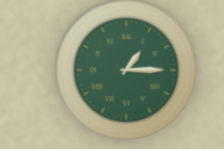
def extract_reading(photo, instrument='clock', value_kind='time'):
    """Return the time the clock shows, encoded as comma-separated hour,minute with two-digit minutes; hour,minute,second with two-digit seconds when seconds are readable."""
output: 1,15
